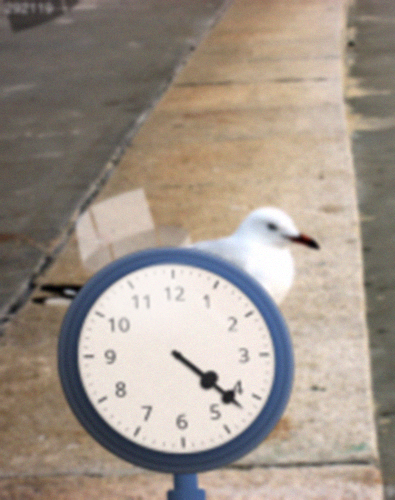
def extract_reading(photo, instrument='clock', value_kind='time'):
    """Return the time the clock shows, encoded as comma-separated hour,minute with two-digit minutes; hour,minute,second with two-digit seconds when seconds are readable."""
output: 4,22
